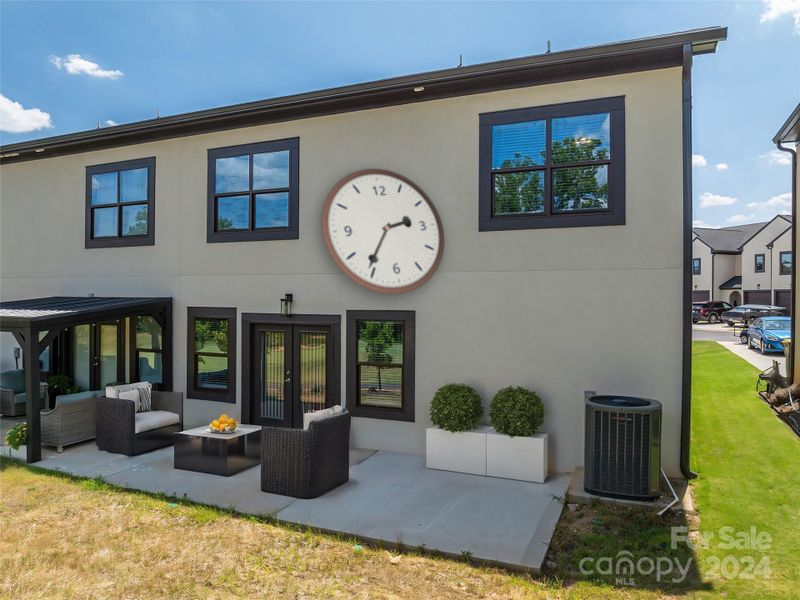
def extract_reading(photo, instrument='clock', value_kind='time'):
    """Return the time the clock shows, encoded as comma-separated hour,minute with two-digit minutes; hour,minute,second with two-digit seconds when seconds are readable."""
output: 2,36
